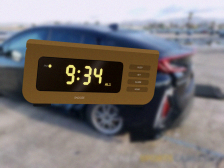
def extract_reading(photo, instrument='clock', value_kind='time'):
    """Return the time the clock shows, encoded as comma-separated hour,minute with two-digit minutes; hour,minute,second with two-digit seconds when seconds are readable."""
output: 9,34
